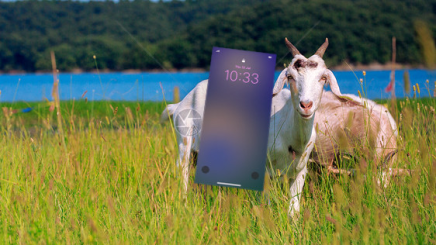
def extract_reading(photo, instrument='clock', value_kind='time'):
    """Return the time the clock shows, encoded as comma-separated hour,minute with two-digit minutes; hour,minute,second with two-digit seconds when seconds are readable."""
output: 10,33
